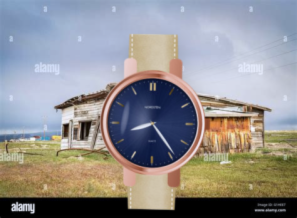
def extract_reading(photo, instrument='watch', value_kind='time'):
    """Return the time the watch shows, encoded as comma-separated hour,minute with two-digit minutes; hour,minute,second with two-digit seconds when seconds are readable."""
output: 8,24
